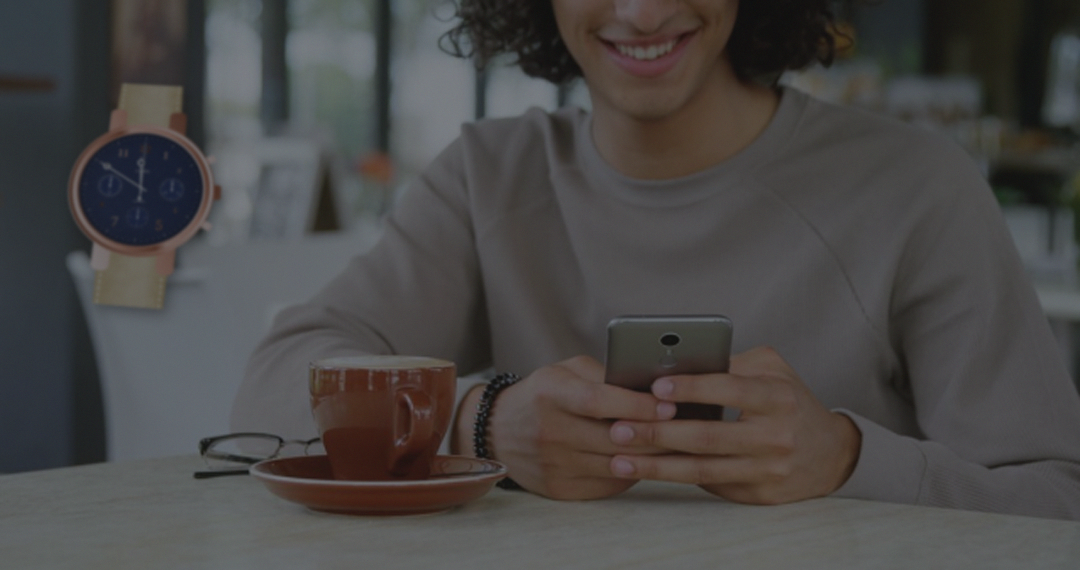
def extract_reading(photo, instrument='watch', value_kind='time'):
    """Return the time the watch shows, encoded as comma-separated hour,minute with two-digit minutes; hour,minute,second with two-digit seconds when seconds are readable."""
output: 11,50
